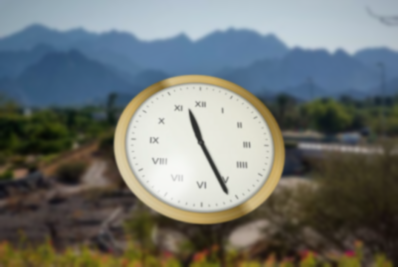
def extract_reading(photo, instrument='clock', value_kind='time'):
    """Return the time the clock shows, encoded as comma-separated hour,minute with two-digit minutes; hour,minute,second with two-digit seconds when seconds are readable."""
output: 11,26
